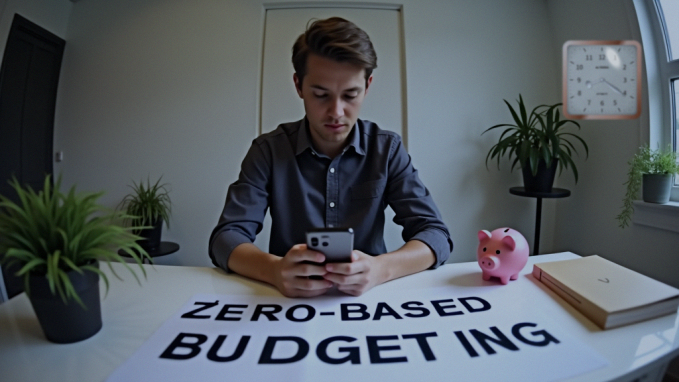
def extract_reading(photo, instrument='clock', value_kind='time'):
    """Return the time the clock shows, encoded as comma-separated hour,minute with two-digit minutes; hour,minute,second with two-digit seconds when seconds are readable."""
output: 8,21
